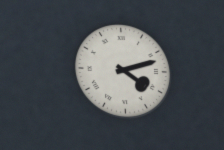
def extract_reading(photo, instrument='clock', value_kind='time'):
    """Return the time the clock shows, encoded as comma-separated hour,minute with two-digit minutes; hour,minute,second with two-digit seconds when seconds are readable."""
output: 4,12
